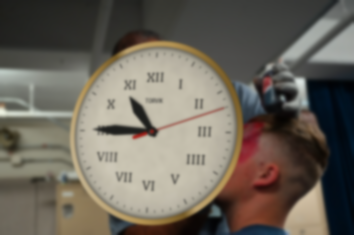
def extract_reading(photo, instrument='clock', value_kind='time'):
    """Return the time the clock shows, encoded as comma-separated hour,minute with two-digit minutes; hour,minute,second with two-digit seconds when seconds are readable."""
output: 10,45,12
